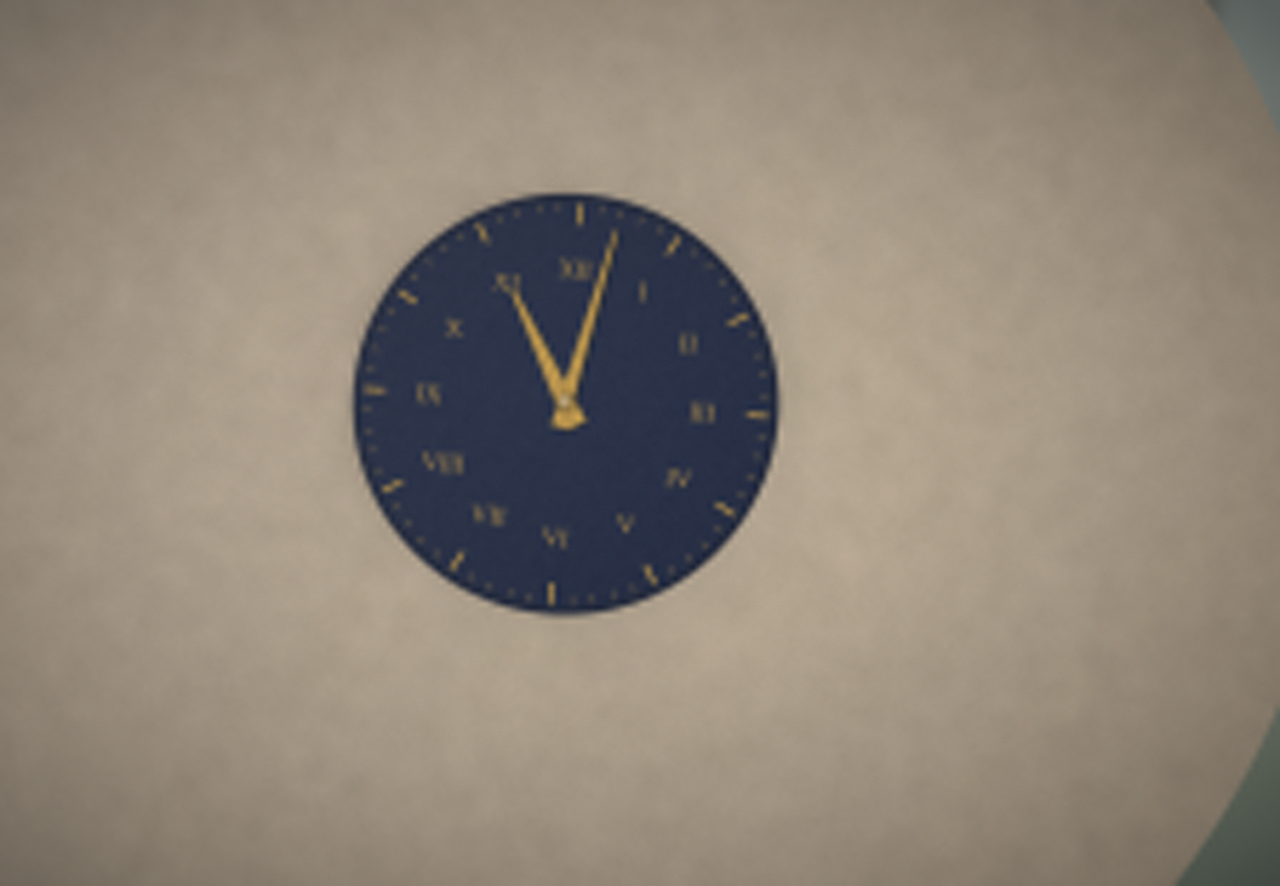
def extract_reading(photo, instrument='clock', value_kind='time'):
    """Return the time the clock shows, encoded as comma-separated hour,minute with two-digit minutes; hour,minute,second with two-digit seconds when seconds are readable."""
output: 11,02
